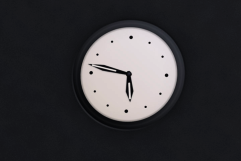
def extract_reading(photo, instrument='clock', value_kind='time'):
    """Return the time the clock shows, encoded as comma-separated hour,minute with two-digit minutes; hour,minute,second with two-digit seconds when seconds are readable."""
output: 5,47
